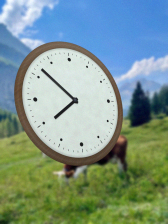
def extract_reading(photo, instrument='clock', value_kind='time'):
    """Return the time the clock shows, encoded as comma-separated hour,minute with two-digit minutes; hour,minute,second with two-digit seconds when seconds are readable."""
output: 7,52
